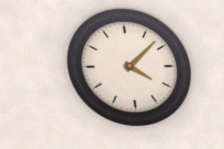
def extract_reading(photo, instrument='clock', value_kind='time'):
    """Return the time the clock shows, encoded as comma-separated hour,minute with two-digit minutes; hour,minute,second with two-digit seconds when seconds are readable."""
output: 4,08
